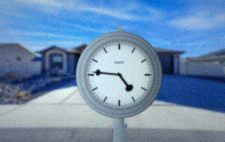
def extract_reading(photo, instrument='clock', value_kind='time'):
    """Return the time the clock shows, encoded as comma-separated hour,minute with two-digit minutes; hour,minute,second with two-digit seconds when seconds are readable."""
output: 4,46
